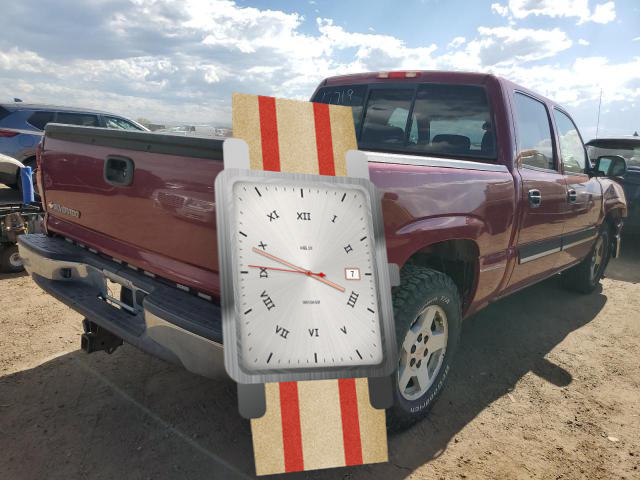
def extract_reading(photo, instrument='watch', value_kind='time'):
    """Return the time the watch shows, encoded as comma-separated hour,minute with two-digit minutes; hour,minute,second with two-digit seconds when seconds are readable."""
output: 3,48,46
